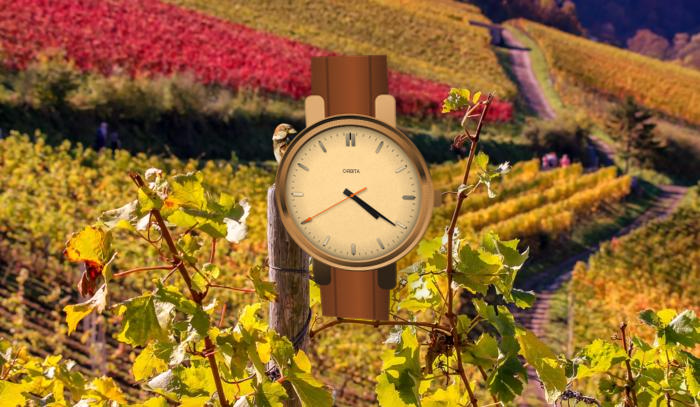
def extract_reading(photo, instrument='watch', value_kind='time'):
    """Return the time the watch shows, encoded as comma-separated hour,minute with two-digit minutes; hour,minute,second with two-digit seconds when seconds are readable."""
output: 4,20,40
